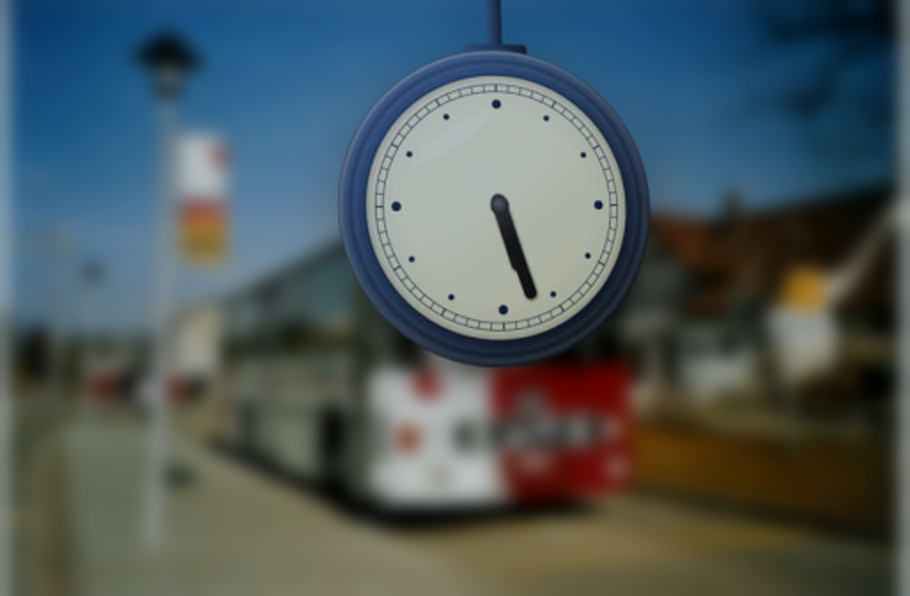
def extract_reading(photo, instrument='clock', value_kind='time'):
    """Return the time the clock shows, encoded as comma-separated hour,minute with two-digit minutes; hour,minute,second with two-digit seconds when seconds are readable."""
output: 5,27
